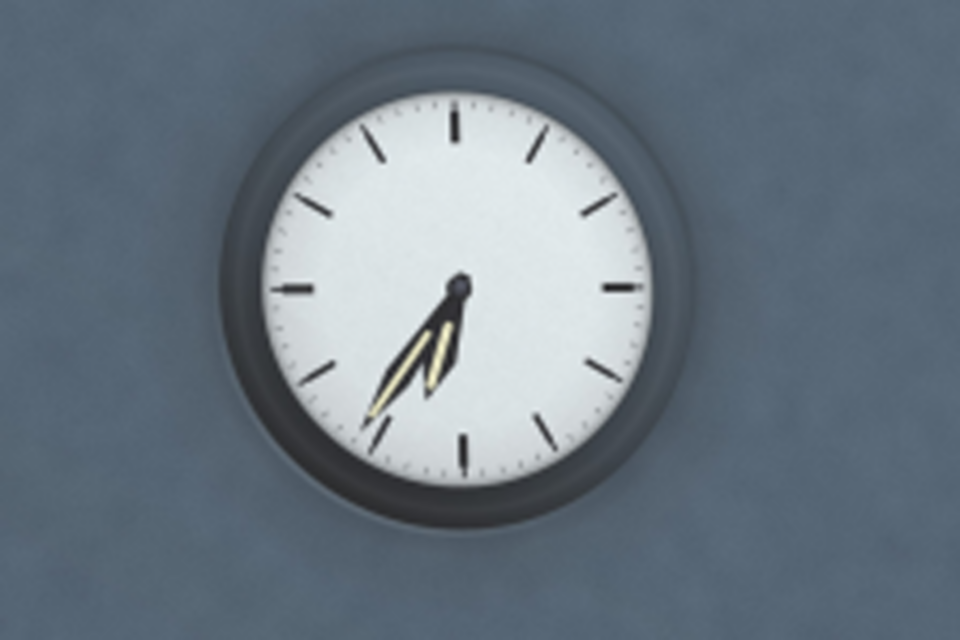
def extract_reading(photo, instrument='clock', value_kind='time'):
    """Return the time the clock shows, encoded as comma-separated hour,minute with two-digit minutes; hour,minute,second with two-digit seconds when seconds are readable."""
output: 6,36
